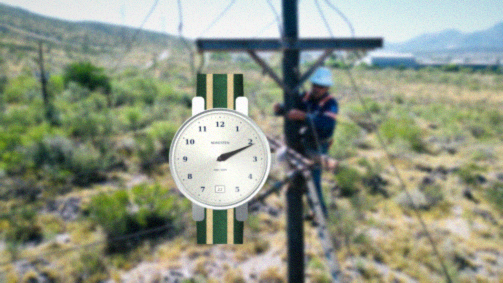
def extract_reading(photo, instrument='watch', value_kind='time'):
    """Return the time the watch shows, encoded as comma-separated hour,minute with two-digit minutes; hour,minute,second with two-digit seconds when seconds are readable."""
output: 2,11
